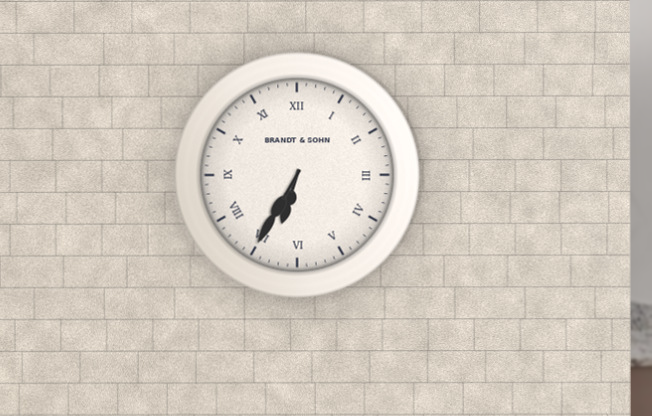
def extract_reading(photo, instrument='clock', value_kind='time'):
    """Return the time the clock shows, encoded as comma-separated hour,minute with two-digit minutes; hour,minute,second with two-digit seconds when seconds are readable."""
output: 6,35
